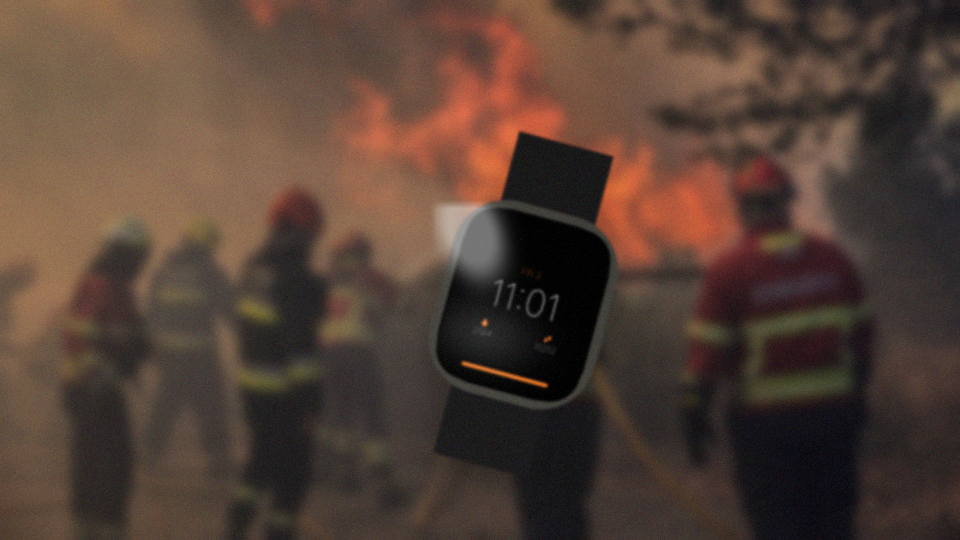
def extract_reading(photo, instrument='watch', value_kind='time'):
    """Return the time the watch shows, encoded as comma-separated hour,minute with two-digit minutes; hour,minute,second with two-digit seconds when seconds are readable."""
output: 11,01
